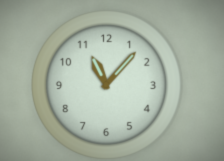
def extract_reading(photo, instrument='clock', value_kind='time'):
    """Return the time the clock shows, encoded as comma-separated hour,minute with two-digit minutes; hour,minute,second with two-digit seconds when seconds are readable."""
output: 11,07
